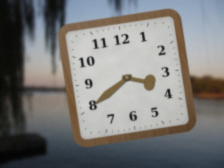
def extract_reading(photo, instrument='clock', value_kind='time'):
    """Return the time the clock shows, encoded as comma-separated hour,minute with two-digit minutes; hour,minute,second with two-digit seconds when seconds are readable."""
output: 3,40
